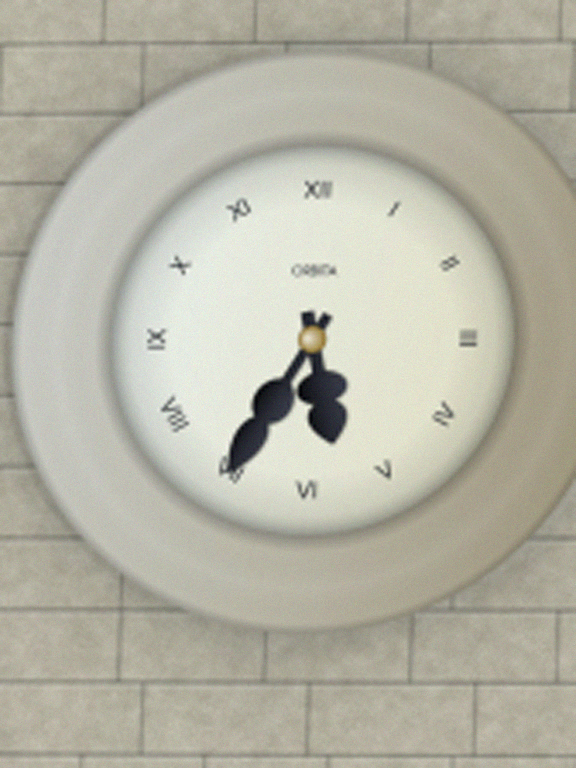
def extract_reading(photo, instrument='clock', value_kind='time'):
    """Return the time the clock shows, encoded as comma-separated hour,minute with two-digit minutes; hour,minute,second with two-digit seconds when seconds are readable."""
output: 5,35
